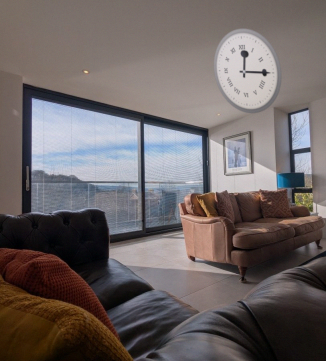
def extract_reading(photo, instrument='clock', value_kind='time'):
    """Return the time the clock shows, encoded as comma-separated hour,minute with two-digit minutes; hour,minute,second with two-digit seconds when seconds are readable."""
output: 12,15
